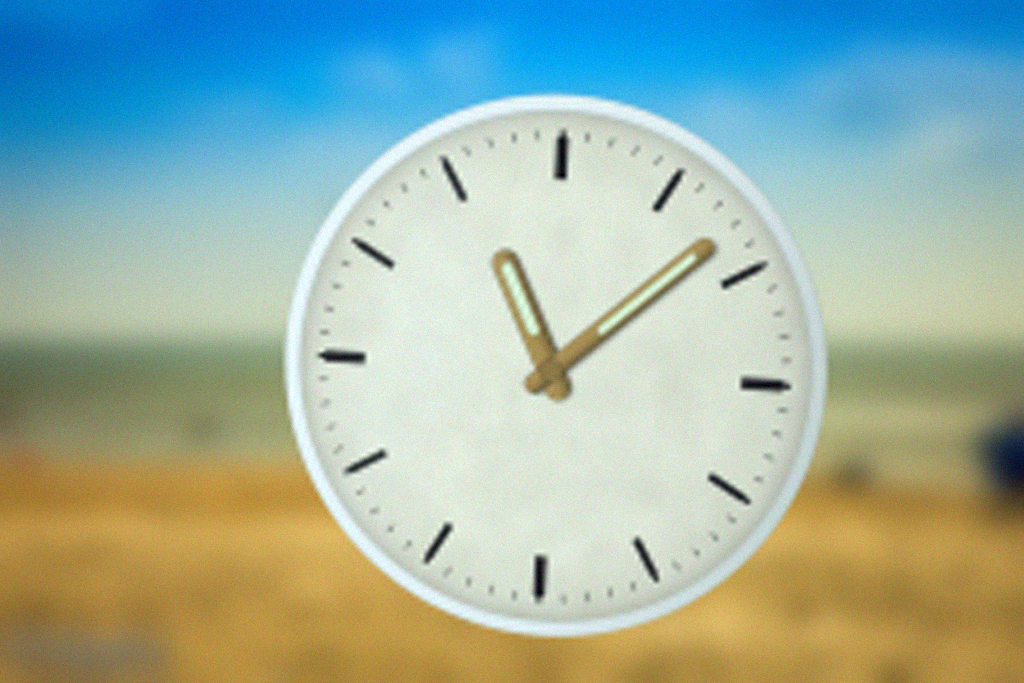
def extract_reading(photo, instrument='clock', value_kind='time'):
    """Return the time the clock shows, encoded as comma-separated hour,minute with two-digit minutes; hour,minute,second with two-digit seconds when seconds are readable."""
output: 11,08
